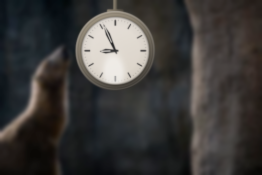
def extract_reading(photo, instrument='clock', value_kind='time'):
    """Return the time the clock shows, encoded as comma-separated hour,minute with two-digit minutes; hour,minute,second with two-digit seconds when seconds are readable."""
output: 8,56
